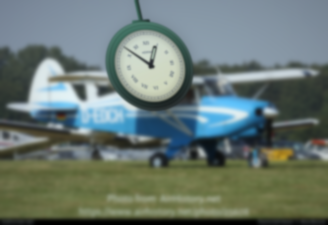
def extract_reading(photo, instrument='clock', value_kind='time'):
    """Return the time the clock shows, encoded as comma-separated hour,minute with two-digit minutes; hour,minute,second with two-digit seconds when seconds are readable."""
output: 12,52
